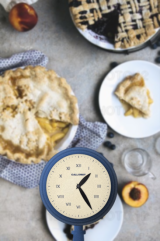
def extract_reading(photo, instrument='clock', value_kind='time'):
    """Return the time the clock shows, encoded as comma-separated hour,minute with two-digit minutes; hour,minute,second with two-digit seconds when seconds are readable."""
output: 1,25
